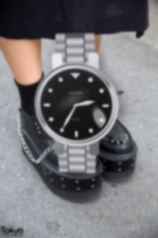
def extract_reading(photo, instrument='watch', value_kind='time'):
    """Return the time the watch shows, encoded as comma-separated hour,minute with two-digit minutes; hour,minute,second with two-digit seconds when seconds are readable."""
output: 2,35
